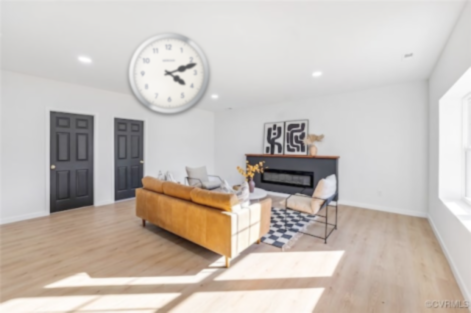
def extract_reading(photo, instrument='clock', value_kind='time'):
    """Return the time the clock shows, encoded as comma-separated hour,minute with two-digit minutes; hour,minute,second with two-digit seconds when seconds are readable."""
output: 4,12
